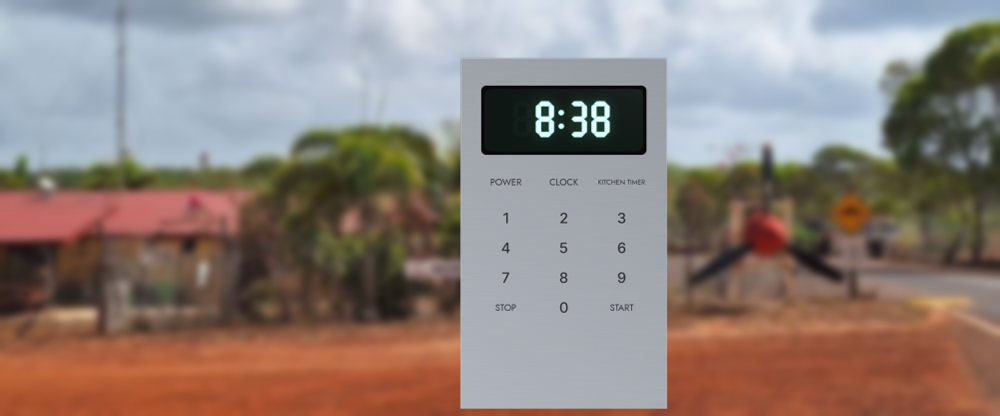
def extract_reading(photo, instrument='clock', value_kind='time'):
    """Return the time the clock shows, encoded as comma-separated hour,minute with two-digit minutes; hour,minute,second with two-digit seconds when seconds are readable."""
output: 8,38
